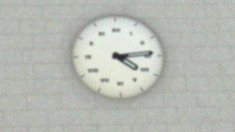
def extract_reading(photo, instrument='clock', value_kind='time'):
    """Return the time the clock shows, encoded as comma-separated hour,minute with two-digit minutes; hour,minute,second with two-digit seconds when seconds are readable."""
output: 4,14
